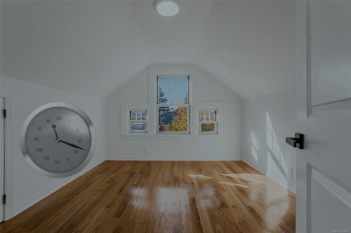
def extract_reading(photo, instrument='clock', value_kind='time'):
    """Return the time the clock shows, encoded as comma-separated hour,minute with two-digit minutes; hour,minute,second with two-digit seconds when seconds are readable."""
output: 11,18
